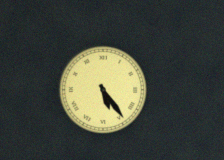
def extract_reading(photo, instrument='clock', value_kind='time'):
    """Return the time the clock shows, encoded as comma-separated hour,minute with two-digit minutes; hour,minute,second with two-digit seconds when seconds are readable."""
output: 5,24
